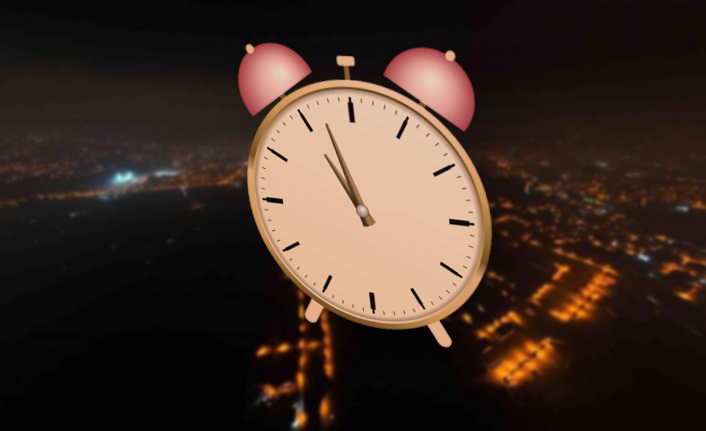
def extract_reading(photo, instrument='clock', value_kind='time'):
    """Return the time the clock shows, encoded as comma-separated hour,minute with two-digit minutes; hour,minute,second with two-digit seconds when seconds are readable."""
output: 10,57
